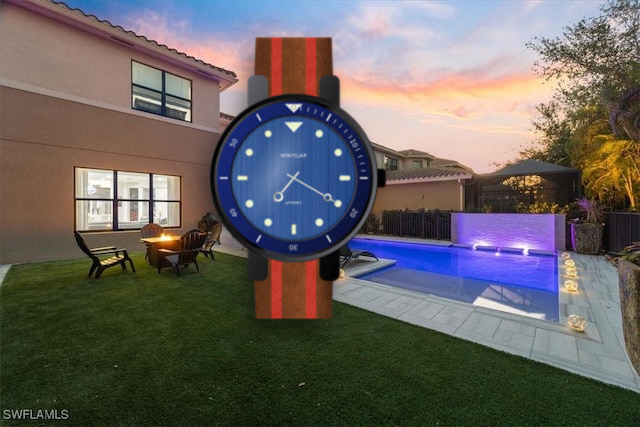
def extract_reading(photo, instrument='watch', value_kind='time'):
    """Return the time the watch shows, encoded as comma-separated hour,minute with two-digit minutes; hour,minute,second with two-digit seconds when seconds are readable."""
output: 7,20
